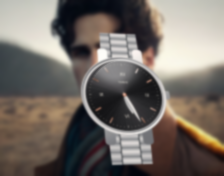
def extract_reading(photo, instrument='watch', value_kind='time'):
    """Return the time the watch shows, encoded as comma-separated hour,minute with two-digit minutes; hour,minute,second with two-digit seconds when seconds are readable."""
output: 5,26
